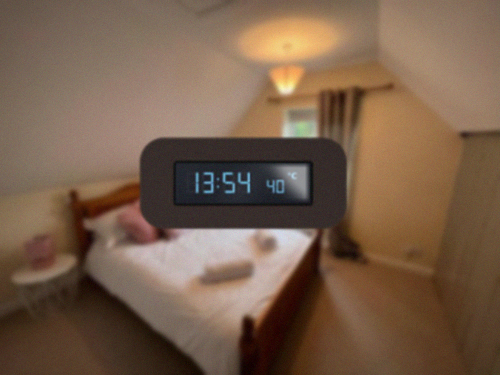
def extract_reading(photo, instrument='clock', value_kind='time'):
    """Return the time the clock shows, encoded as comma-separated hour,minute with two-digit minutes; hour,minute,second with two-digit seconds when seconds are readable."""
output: 13,54
